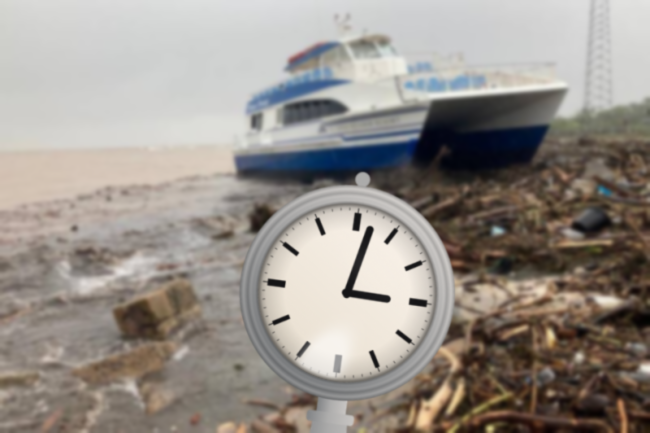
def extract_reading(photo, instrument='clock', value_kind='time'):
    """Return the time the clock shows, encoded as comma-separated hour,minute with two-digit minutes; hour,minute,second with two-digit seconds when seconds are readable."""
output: 3,02
